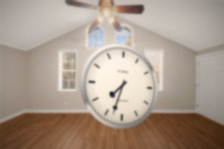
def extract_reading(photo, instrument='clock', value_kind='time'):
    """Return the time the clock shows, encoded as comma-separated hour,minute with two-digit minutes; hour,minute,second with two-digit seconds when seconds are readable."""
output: 7,33
